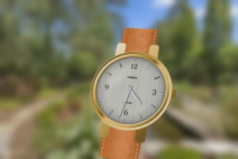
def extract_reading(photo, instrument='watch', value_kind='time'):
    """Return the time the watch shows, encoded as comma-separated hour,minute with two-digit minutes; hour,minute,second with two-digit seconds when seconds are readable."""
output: 4,32
